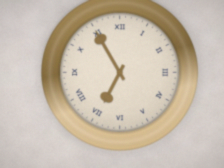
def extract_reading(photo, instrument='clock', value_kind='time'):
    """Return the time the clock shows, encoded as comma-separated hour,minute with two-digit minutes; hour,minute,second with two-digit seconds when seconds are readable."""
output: 6,55
